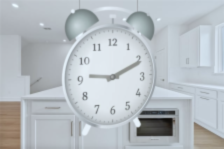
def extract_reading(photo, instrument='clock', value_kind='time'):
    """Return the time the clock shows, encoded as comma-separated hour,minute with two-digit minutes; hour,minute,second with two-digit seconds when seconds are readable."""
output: 9,11
